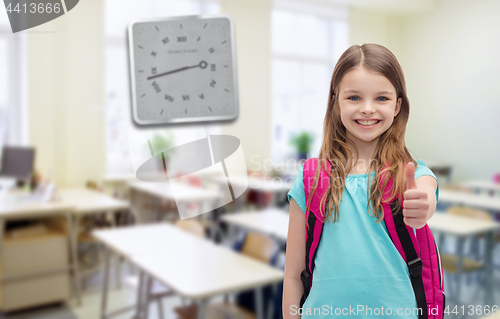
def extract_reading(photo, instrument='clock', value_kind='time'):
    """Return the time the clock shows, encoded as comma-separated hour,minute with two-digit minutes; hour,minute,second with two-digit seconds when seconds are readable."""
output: 2,43
